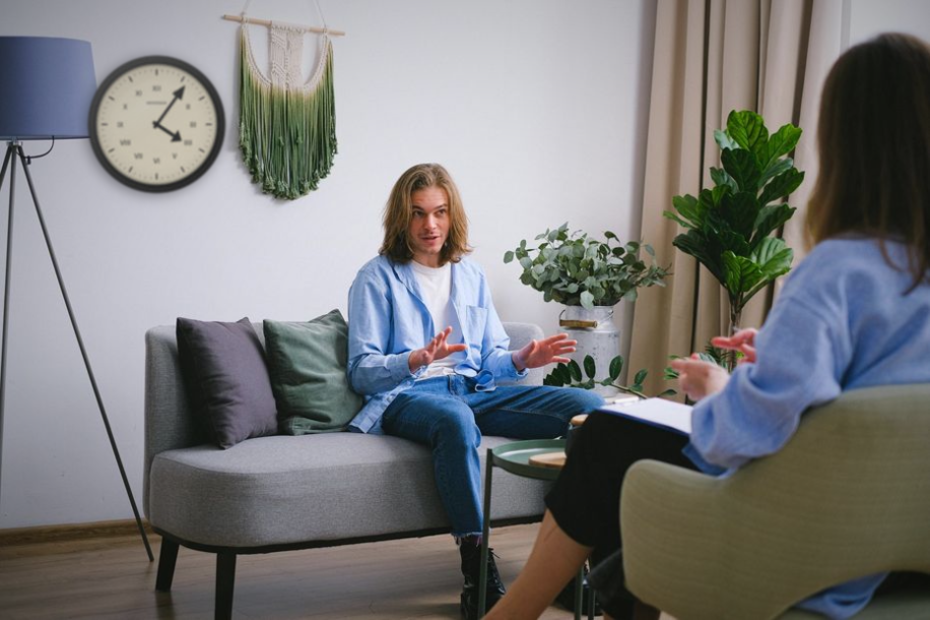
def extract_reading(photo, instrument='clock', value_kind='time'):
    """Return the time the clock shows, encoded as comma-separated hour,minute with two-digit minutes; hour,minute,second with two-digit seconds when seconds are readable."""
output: 4,06
